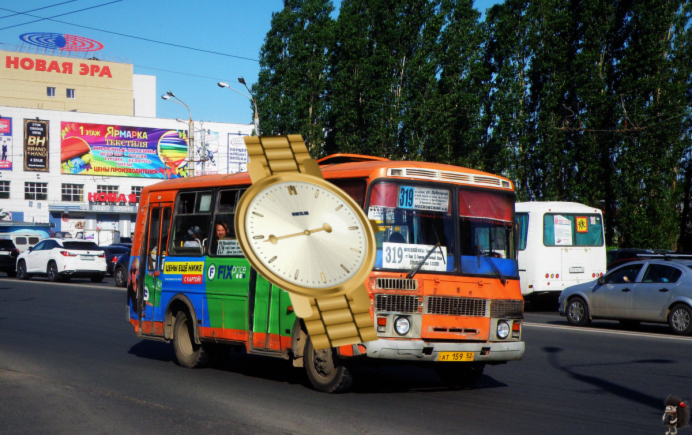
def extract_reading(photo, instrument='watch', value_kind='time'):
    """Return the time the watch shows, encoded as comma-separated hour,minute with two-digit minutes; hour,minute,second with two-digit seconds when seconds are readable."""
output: 2,44
